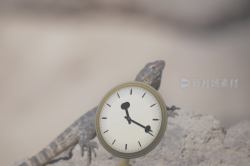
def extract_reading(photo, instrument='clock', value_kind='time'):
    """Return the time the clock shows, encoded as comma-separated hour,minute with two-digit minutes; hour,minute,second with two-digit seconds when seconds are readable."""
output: 11,19
